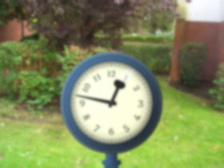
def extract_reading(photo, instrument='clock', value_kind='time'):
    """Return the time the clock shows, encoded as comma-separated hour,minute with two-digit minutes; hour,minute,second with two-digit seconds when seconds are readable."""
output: 12,47
